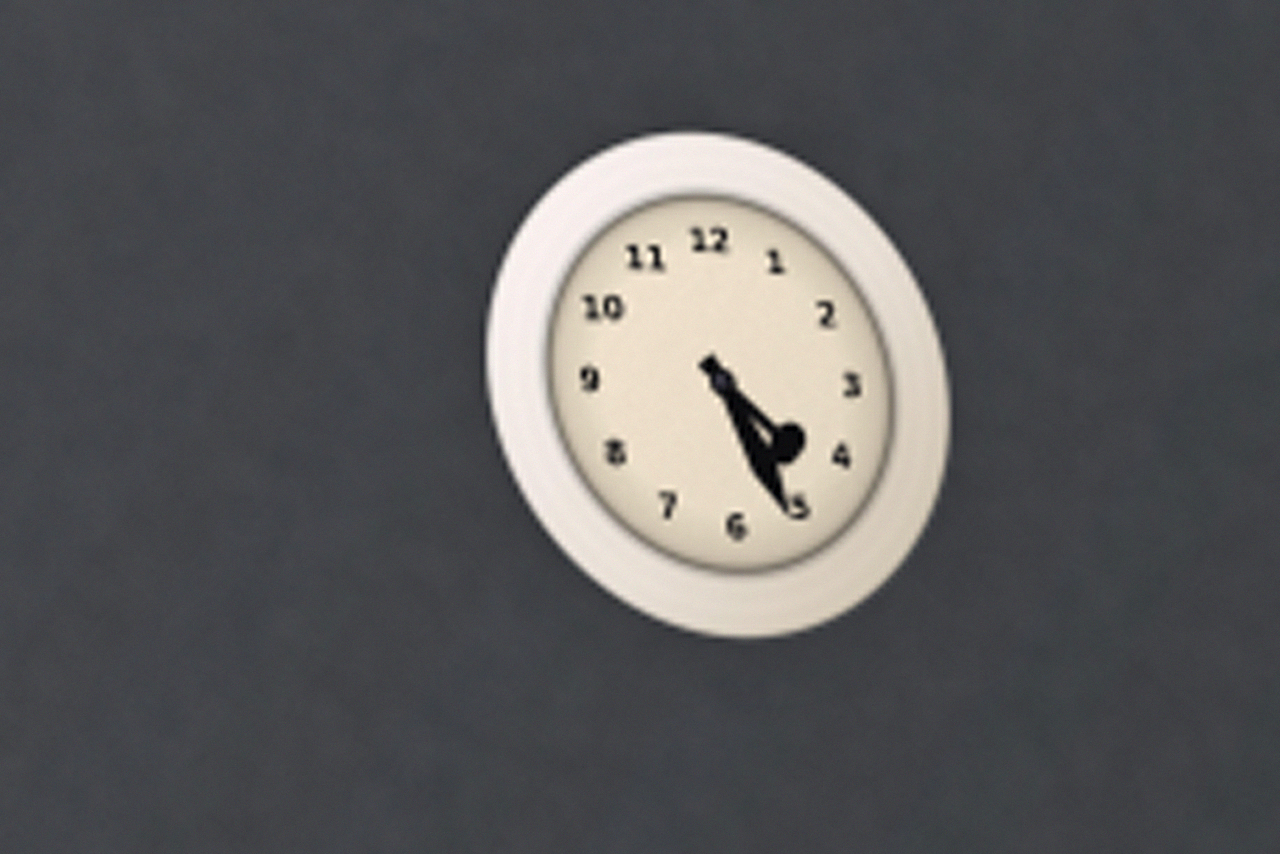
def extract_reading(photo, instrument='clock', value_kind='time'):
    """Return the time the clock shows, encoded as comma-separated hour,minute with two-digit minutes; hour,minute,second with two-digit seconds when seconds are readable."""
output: 4,26
